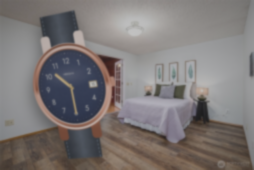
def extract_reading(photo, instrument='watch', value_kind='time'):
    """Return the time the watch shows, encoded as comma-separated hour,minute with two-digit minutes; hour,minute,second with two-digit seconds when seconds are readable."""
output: 10,30
